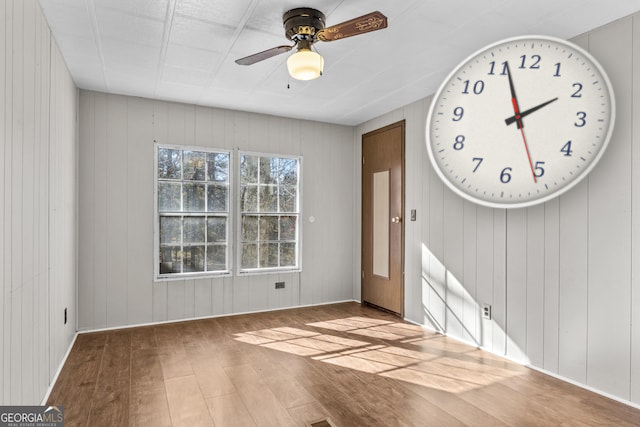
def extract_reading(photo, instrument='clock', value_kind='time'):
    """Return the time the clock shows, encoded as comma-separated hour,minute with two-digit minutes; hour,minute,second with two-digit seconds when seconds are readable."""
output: 1,56,26
